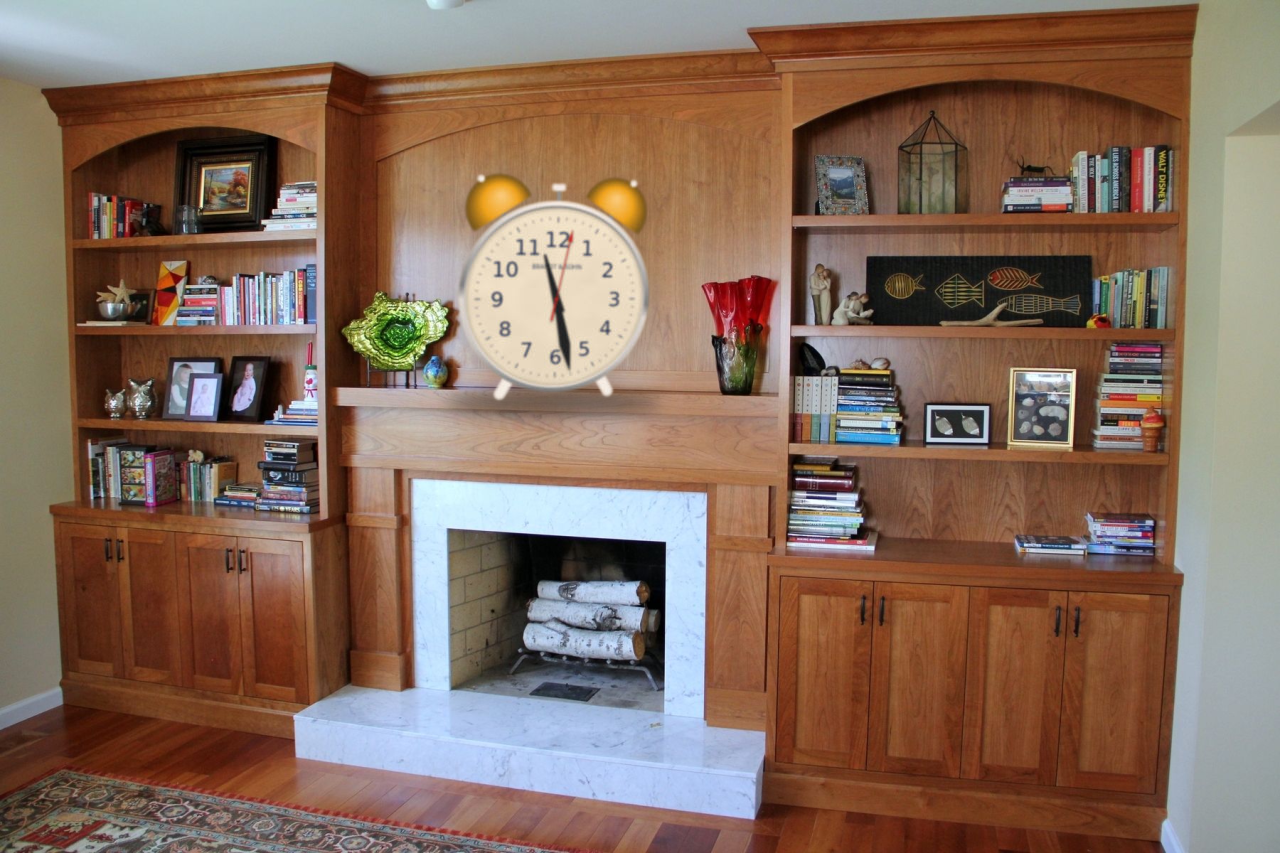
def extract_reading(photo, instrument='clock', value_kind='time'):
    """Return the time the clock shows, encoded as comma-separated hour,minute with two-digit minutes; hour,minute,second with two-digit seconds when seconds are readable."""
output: 11,28,02
